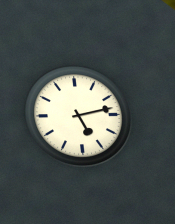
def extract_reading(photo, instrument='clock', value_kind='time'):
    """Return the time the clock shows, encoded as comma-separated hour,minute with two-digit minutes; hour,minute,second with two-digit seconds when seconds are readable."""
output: 5,13
